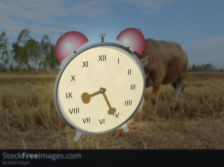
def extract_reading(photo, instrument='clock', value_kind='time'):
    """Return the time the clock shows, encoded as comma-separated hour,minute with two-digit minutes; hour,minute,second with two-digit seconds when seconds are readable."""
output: 8,26
